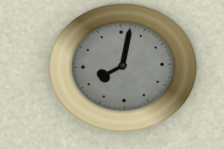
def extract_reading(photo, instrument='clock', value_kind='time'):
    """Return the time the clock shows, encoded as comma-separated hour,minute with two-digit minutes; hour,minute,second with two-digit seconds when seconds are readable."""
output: 8,02
